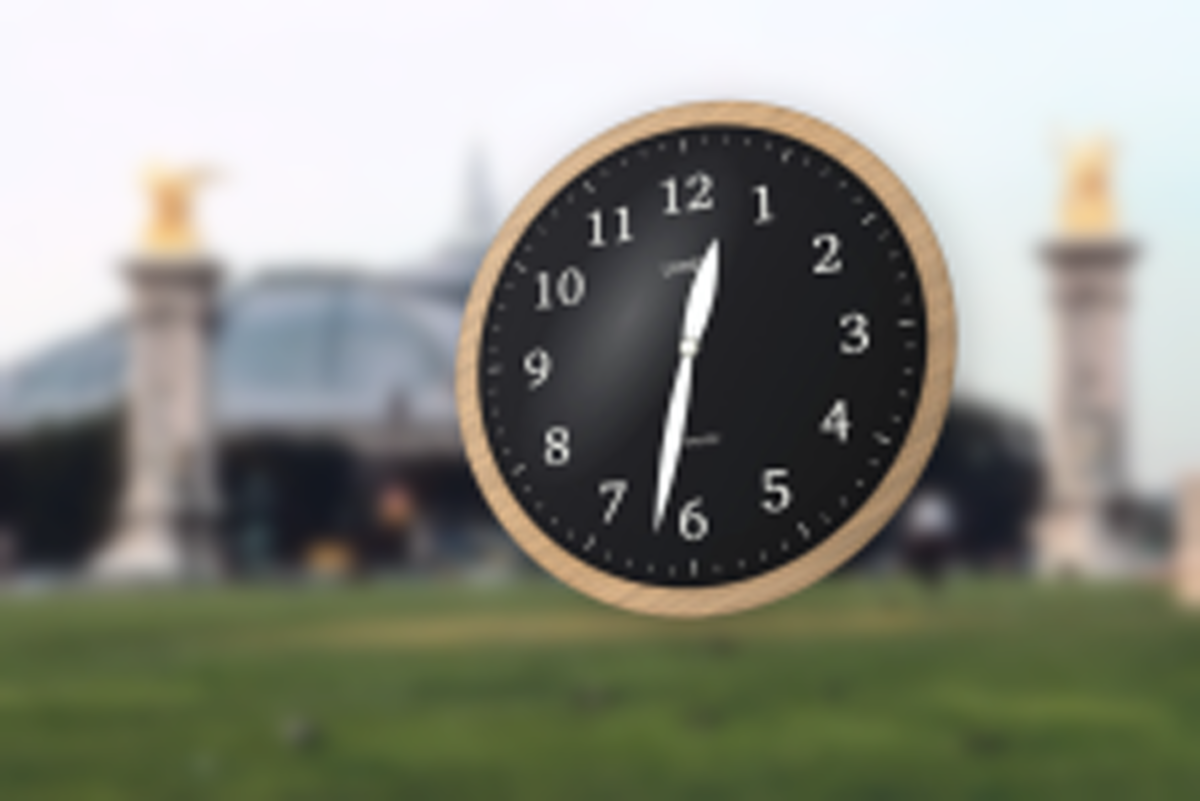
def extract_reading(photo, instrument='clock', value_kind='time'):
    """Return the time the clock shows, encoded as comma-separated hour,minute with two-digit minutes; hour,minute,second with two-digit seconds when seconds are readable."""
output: 12,32
